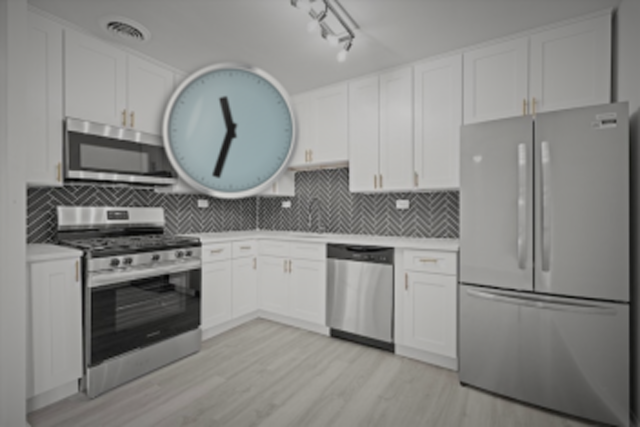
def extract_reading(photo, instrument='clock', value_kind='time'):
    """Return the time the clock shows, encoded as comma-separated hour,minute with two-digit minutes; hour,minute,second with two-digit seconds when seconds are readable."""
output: 11,33
